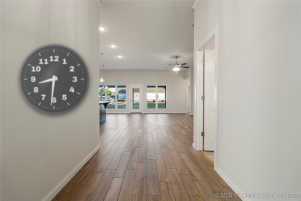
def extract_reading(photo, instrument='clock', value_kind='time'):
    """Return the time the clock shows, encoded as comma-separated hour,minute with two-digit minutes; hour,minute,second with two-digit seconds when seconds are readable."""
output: 8,31
